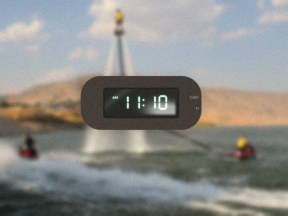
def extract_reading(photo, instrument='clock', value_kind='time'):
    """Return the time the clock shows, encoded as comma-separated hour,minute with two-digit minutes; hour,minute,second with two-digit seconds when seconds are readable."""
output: 11,10
